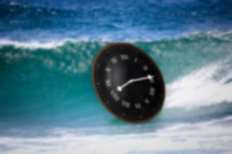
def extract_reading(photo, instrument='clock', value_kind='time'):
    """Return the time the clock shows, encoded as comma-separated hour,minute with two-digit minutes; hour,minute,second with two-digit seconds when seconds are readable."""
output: 8,14
